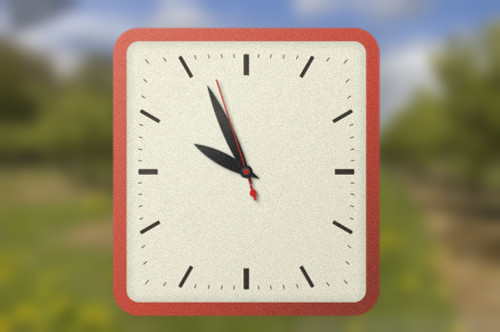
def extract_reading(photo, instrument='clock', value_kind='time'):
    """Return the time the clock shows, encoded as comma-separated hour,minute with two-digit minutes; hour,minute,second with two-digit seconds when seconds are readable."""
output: 9,55,57
